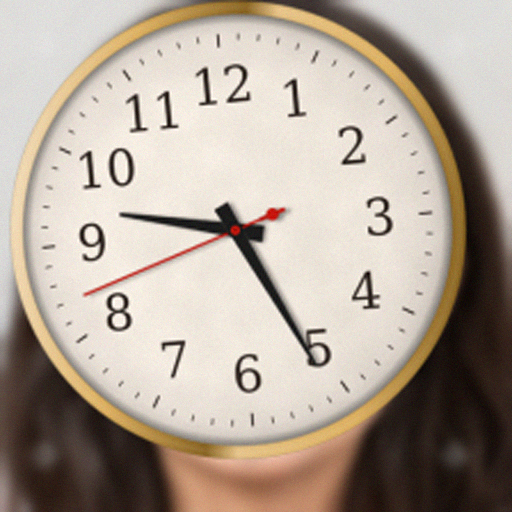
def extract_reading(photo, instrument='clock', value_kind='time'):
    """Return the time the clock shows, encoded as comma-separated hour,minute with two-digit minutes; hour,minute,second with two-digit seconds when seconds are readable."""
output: 9,25,42
